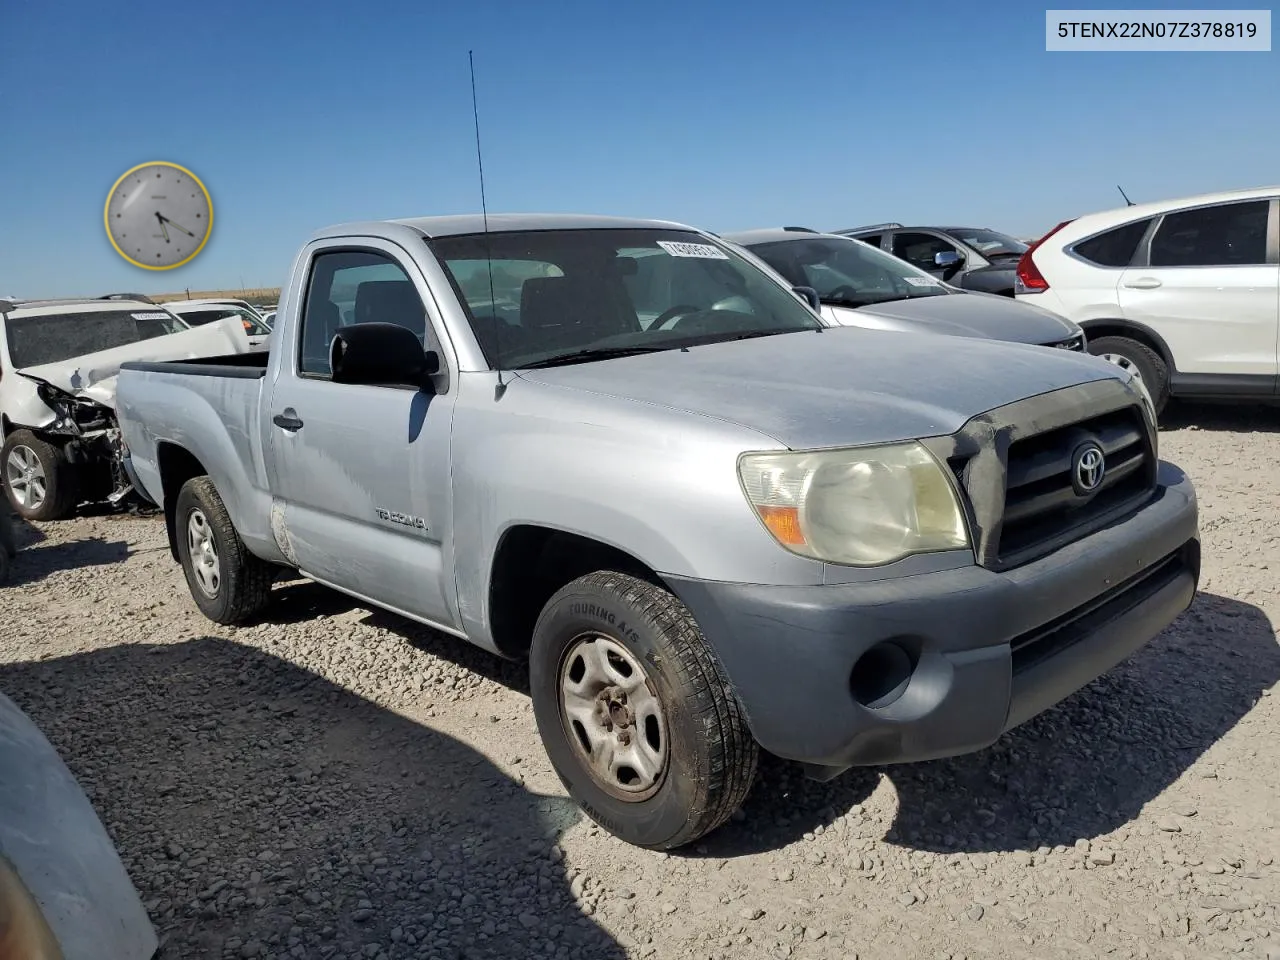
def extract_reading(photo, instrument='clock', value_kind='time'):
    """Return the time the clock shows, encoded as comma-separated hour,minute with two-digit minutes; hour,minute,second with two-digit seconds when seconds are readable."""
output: 5,20
